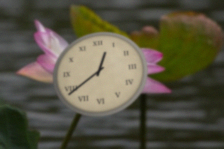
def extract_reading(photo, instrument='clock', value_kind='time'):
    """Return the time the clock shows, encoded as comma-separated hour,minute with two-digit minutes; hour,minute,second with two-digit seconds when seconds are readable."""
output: 12,39
